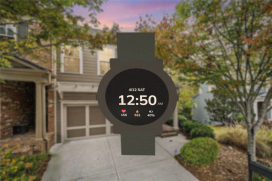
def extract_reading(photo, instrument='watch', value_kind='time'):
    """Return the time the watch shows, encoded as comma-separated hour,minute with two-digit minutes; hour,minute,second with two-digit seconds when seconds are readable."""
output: 12,50
